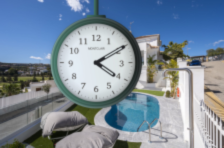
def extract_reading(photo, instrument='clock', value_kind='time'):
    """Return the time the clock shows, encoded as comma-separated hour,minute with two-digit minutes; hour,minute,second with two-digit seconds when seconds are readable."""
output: 4,10
